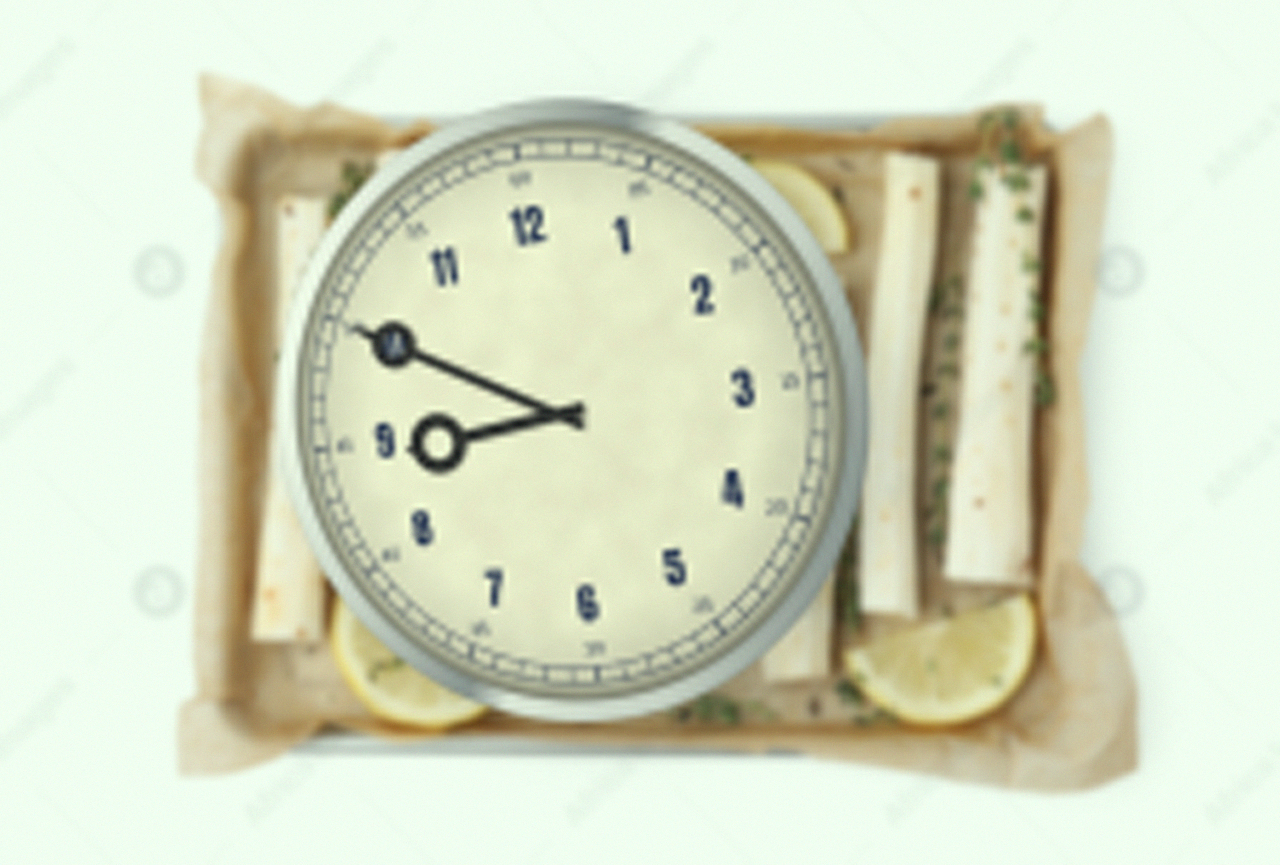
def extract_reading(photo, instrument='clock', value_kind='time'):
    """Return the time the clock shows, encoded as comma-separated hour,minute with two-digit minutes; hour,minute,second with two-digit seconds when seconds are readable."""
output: 8,50
